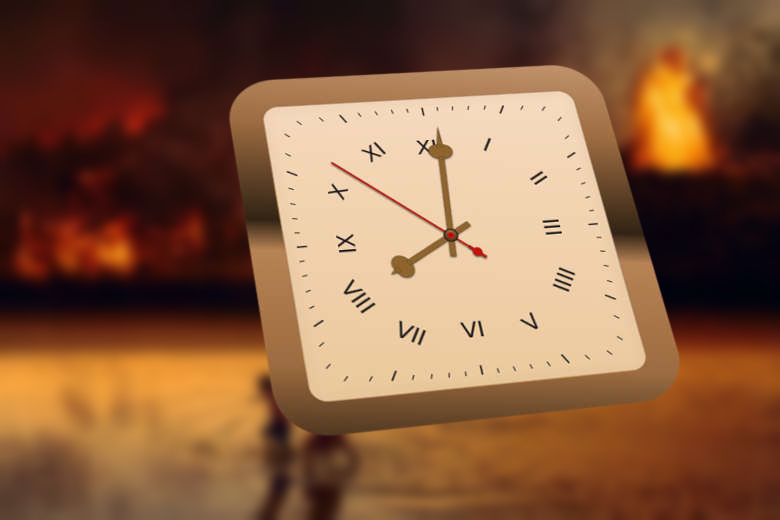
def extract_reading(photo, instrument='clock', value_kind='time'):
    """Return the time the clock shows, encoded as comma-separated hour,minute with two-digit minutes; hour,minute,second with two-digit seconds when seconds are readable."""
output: 8,00,52
